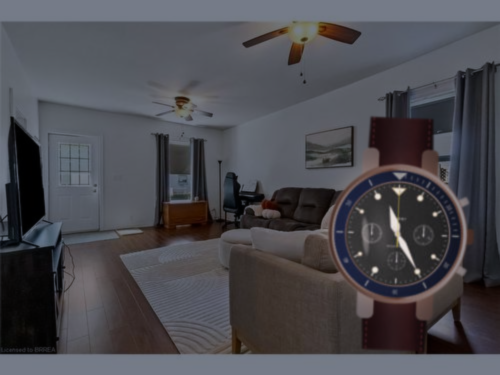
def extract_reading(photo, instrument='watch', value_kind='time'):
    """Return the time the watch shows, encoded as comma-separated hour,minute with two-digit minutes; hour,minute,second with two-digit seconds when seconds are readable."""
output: 11,25
